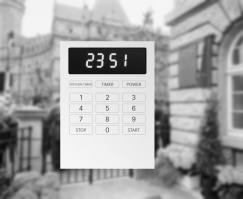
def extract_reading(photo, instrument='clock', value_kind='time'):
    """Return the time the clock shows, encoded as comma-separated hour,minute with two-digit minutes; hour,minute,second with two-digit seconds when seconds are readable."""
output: 23,51
